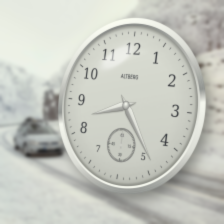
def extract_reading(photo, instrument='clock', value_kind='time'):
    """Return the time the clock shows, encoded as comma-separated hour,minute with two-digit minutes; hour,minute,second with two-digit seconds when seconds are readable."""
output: 8,24
